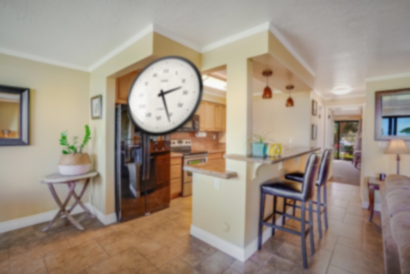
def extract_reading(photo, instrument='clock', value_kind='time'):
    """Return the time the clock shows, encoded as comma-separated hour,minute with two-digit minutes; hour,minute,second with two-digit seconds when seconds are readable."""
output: 2,26
